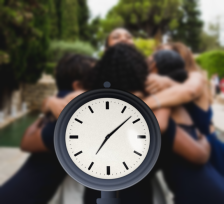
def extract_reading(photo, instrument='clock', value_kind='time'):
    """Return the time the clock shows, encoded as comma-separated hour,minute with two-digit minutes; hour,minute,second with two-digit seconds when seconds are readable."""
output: 7,08
